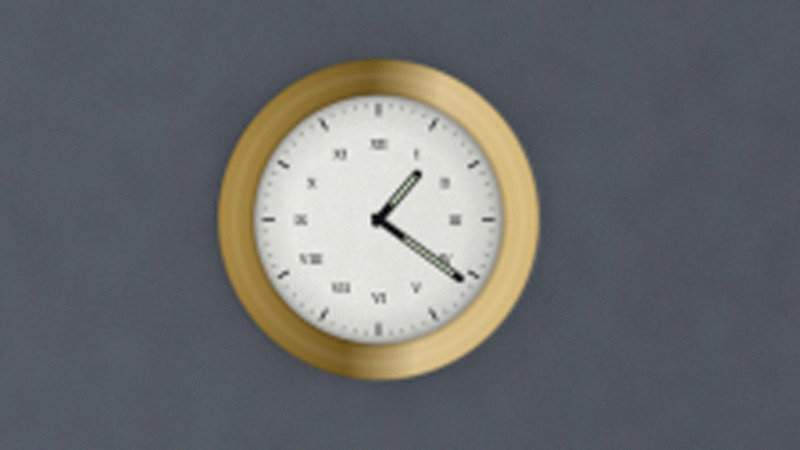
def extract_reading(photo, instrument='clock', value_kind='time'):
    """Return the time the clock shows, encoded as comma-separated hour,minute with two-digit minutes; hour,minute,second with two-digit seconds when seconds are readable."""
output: 1,21
